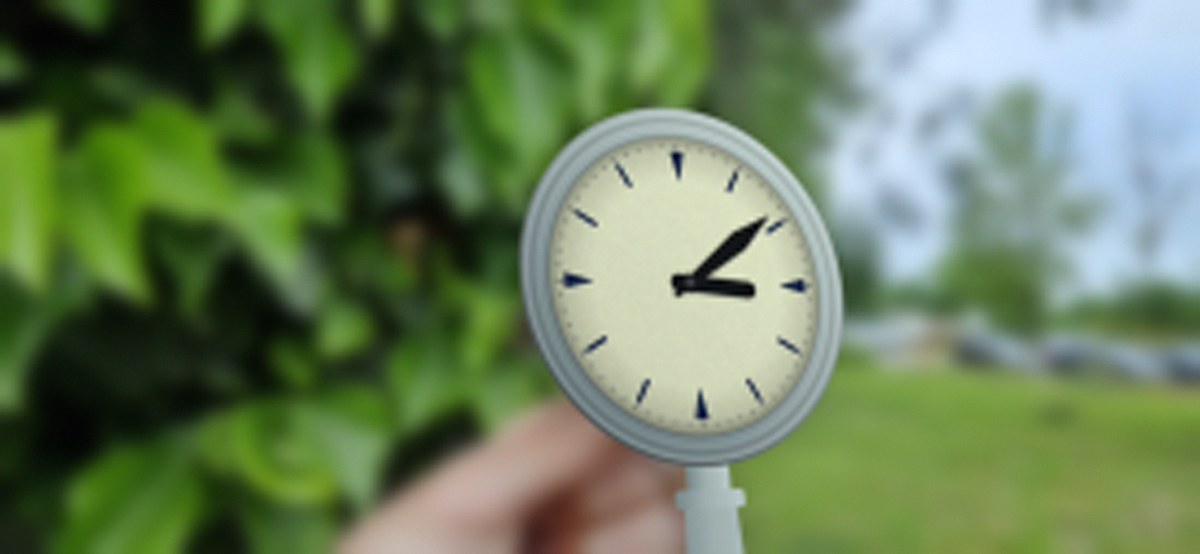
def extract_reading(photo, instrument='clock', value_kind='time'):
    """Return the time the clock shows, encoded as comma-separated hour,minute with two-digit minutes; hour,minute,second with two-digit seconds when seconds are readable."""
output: 3,09
